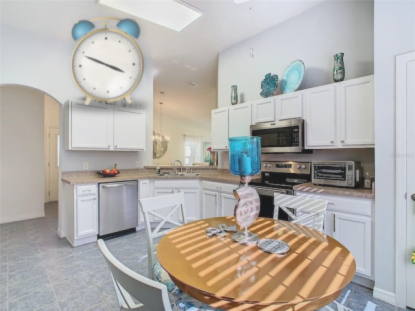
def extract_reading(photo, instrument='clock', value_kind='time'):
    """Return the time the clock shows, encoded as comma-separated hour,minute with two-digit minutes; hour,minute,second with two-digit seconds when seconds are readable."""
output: 3,49
